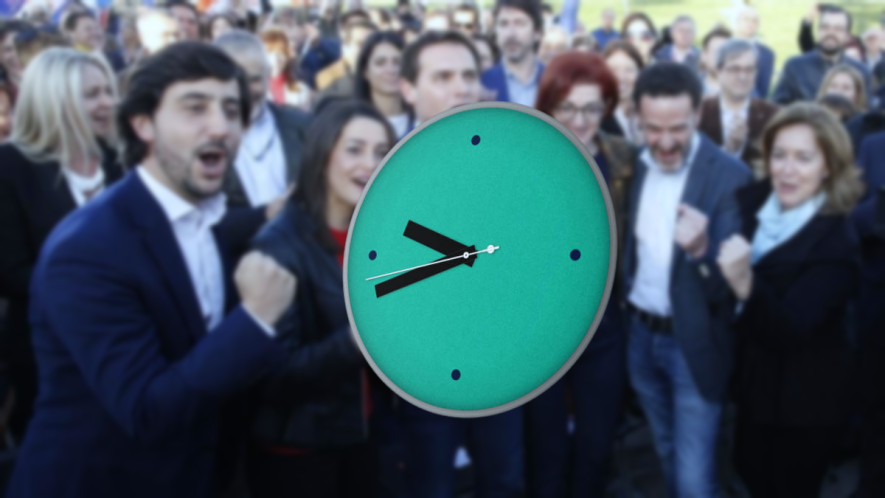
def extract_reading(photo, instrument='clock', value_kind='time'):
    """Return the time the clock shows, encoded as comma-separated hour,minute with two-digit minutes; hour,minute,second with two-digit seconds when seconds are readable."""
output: 9,41,43
